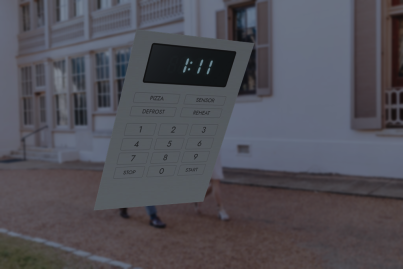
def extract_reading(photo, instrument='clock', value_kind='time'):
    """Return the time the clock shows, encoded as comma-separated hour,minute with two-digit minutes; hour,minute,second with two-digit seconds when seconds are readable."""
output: 1,11
